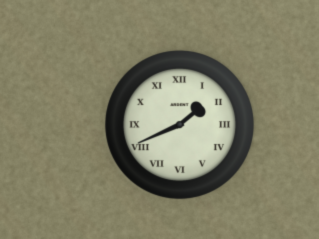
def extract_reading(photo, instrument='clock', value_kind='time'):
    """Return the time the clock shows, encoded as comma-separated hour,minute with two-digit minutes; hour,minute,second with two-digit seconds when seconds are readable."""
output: 1,41
